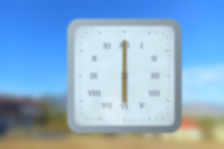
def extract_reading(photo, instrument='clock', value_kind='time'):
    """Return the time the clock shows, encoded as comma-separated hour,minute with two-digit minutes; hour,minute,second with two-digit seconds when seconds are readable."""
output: 6,00
